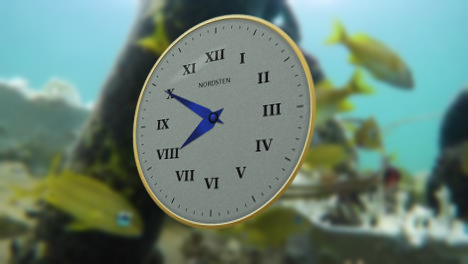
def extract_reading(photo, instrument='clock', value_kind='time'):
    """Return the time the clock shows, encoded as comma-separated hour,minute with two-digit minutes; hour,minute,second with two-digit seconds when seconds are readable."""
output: 7,50
